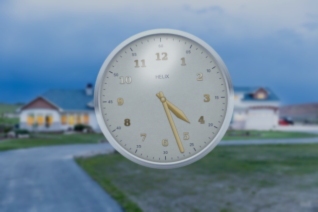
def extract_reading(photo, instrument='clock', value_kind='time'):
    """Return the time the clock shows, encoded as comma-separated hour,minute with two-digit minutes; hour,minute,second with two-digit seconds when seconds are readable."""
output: 4,27
